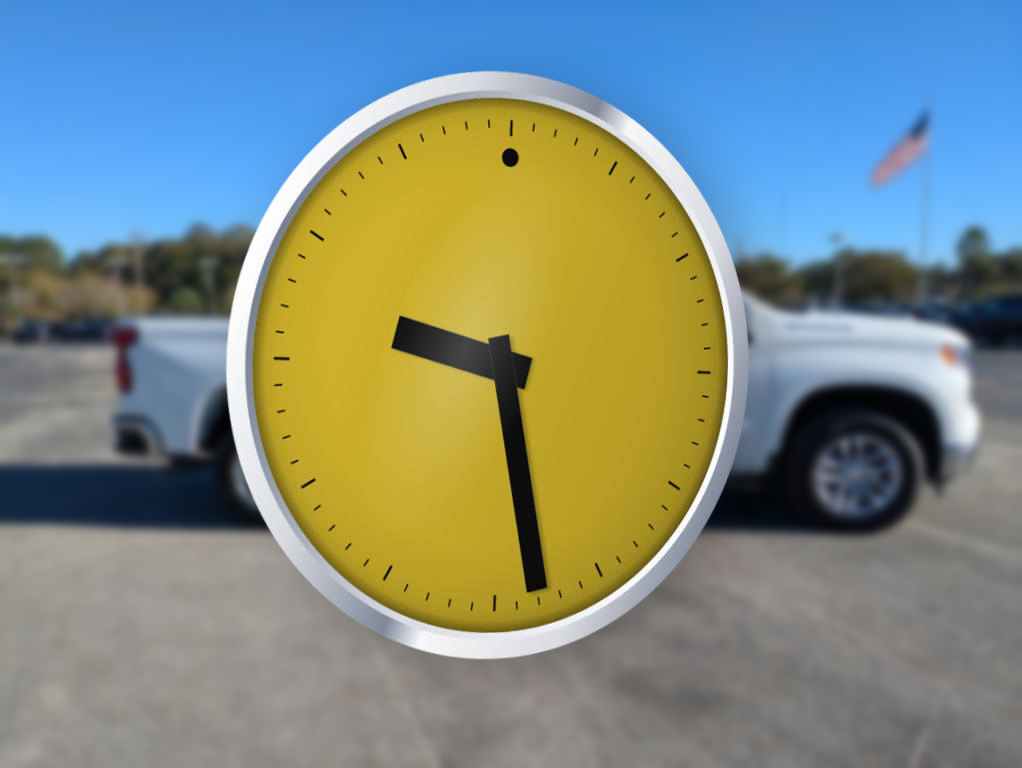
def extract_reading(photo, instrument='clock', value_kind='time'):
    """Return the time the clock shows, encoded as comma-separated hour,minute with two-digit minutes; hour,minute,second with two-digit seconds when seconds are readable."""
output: 9,28
